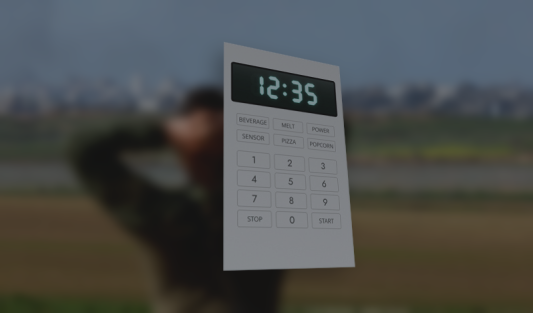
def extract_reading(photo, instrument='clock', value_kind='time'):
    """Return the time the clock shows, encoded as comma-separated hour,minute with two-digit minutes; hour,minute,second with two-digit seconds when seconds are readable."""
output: 12,35
